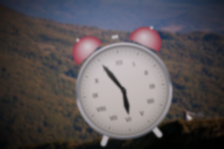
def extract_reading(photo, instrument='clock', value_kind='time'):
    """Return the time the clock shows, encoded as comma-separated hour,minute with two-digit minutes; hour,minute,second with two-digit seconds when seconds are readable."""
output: 5,55
